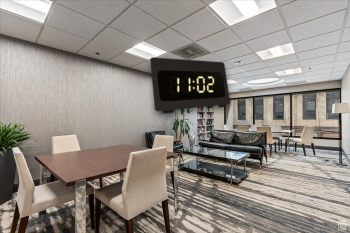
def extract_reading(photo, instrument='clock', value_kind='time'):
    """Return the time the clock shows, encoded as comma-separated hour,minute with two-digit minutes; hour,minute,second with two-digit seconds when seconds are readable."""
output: 11,02
